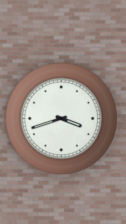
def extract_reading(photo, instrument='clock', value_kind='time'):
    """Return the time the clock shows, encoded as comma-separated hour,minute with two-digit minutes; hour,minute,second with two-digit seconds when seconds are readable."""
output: 3,42
